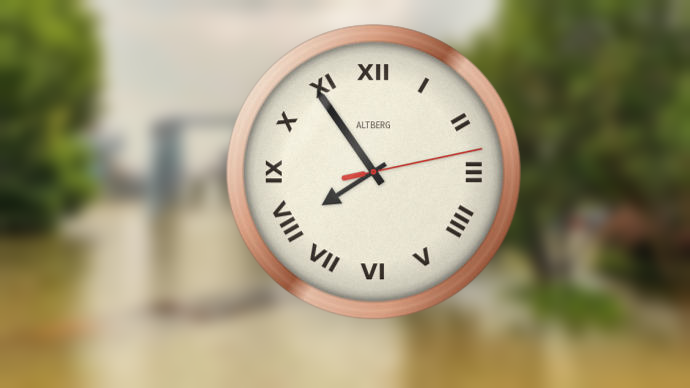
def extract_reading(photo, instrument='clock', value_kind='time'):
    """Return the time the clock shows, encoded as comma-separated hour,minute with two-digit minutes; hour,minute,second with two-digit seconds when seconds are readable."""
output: 7,54,13
